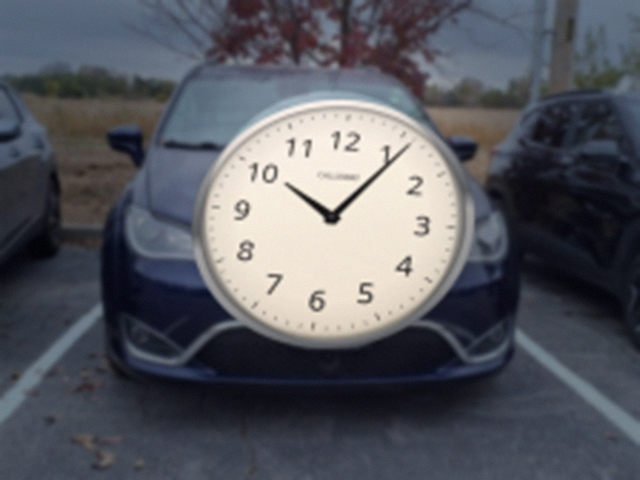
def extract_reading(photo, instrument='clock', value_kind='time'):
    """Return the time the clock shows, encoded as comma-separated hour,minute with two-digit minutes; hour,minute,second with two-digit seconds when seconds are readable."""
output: 10,06
